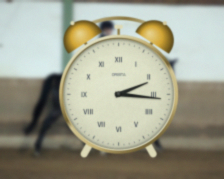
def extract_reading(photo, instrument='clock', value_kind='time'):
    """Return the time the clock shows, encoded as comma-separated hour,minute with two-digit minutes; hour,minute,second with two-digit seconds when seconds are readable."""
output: 2,16
